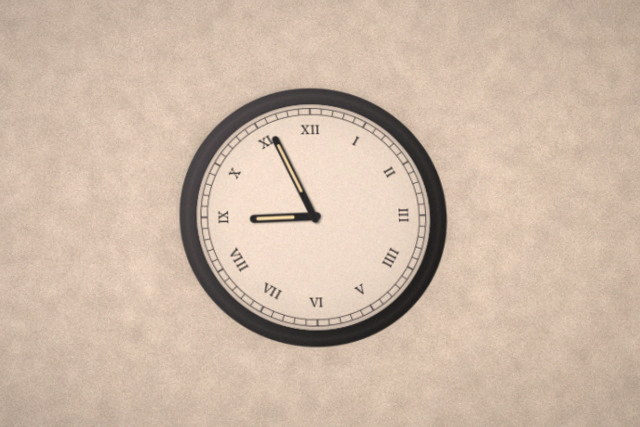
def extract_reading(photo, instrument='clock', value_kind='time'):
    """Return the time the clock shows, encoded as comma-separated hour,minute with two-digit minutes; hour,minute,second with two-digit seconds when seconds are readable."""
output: 8,56
